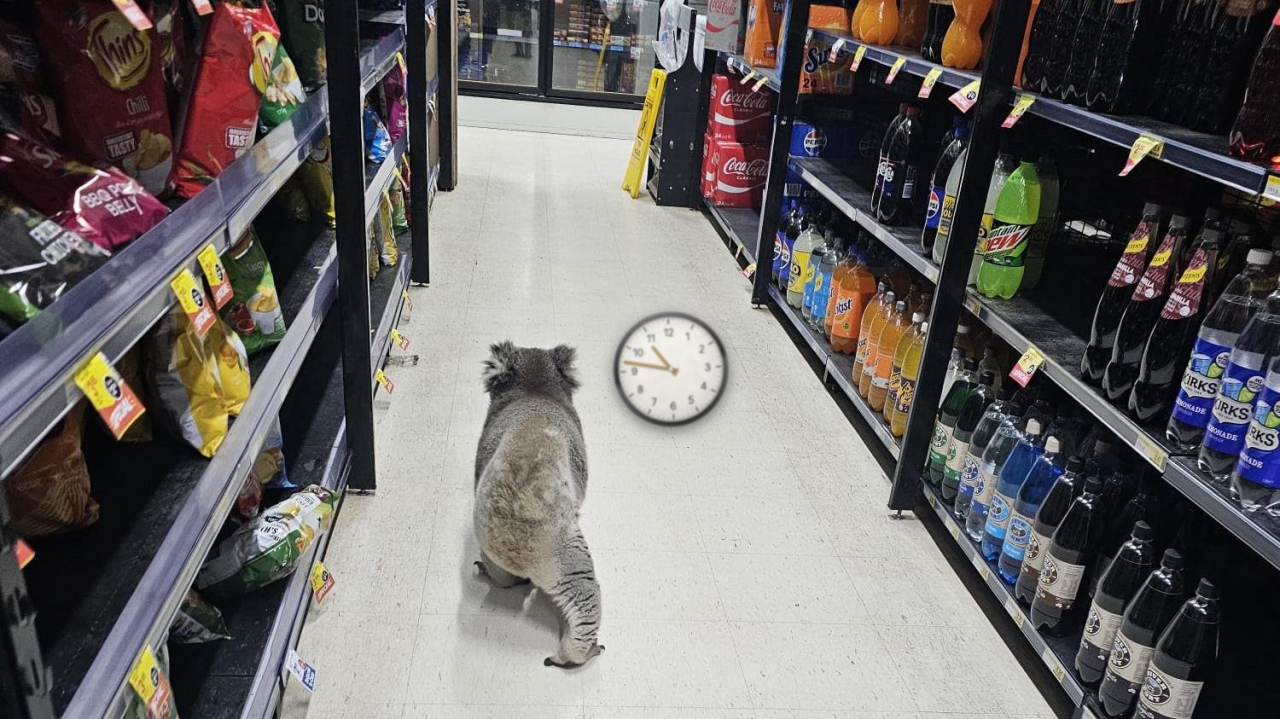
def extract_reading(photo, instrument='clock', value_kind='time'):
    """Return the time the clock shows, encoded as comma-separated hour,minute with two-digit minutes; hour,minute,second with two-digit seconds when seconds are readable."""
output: 10,47
